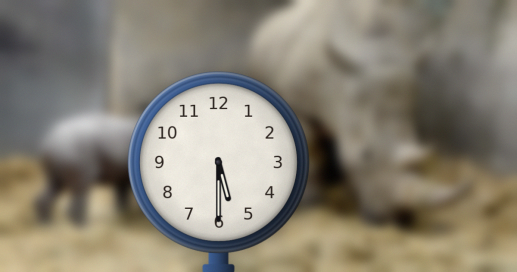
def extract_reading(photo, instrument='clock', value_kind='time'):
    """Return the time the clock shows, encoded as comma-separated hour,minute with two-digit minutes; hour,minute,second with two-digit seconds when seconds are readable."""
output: 5,30
